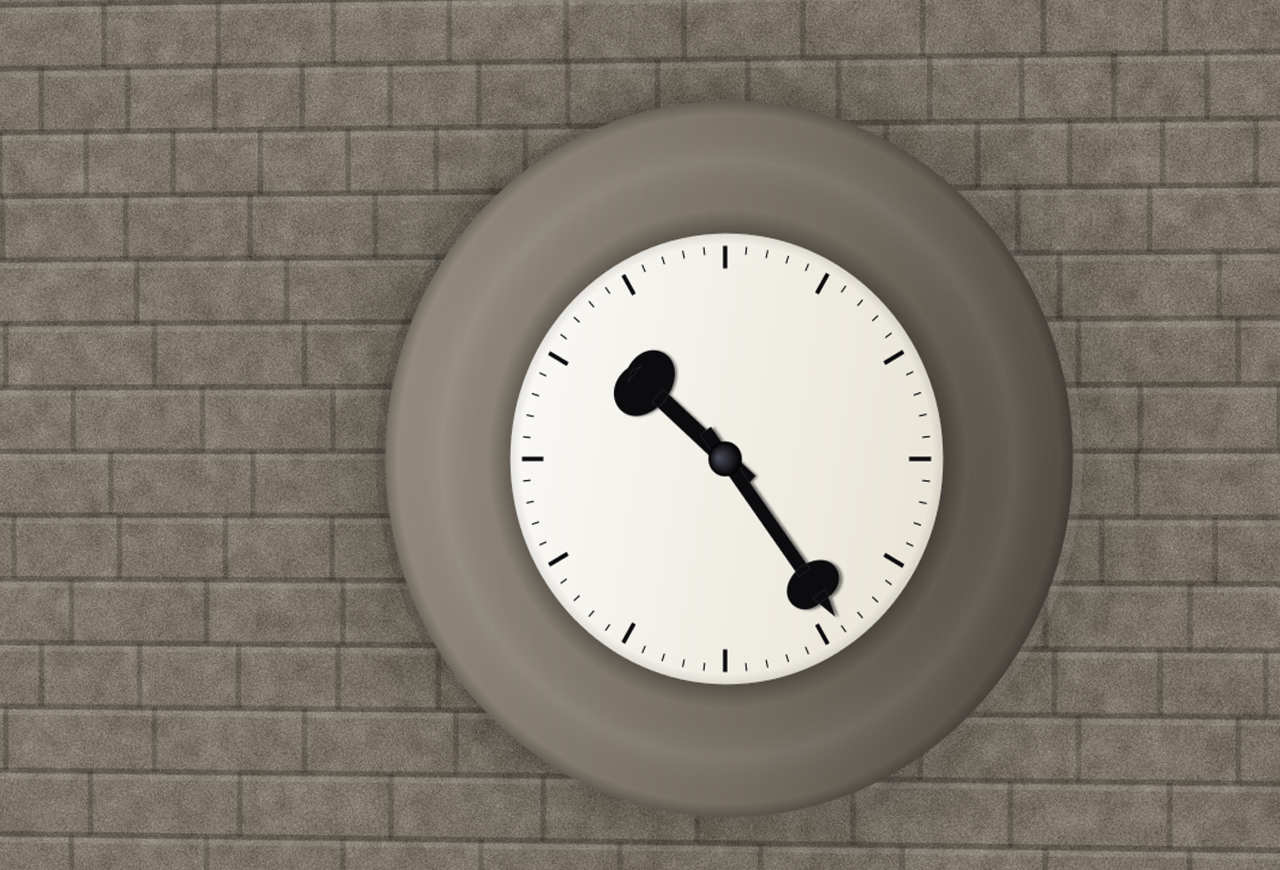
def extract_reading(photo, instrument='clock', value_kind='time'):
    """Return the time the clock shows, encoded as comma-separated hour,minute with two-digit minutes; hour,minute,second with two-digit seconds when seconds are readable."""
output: 10,24
